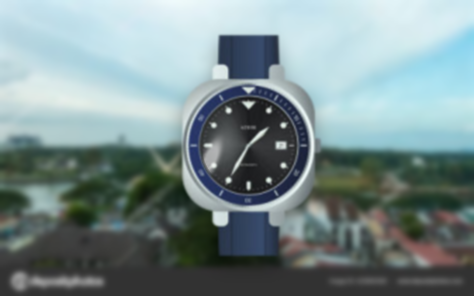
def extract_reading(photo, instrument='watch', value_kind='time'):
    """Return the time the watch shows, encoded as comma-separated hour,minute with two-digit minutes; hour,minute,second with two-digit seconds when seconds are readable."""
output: 1,35
